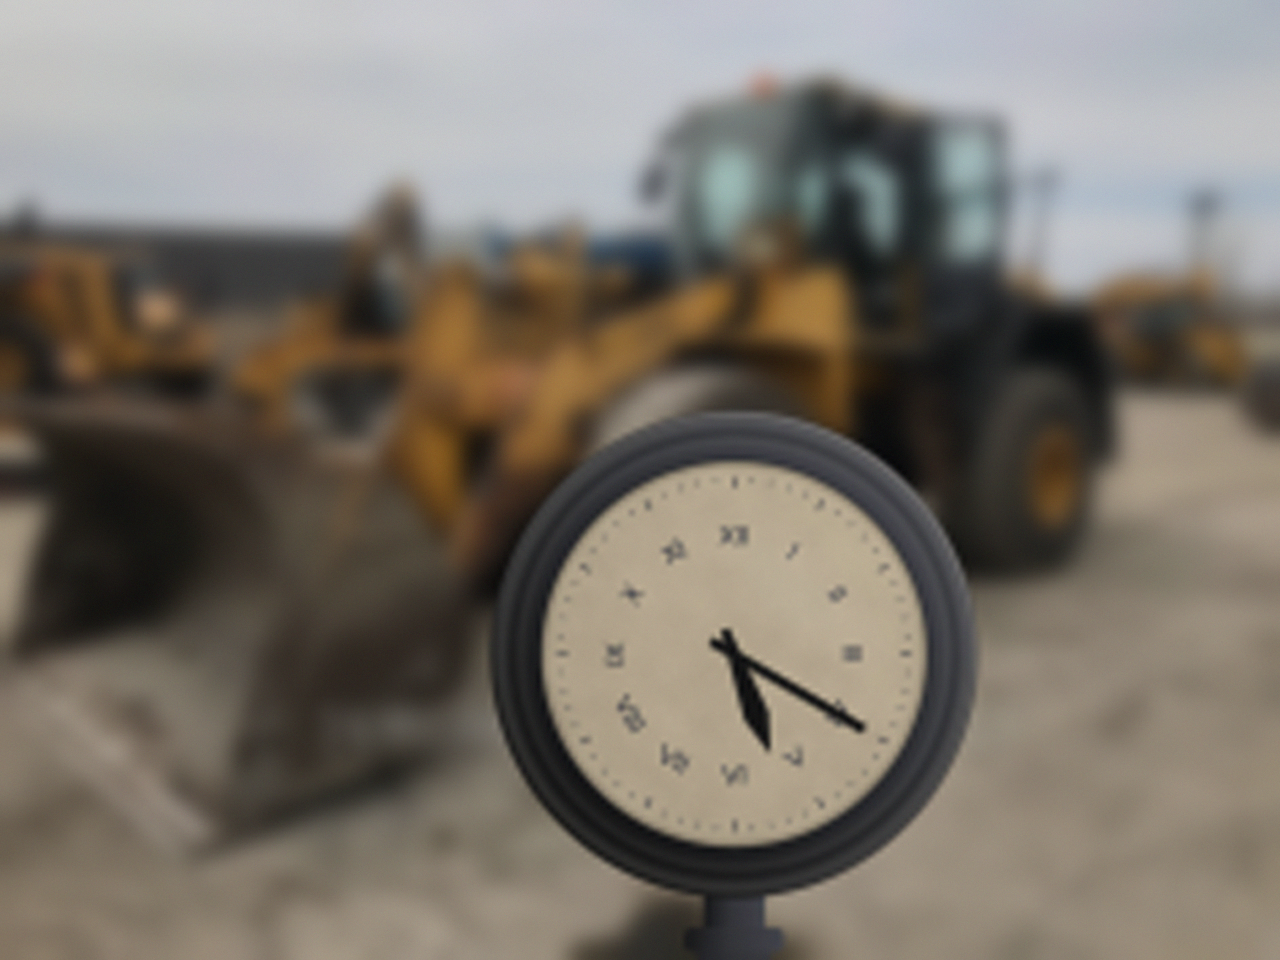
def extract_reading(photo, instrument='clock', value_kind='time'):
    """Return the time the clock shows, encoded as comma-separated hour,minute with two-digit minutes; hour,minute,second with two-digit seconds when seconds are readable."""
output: 5,20
